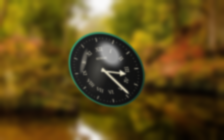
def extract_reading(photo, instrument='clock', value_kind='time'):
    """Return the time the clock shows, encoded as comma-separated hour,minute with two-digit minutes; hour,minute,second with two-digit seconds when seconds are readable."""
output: 3,24
